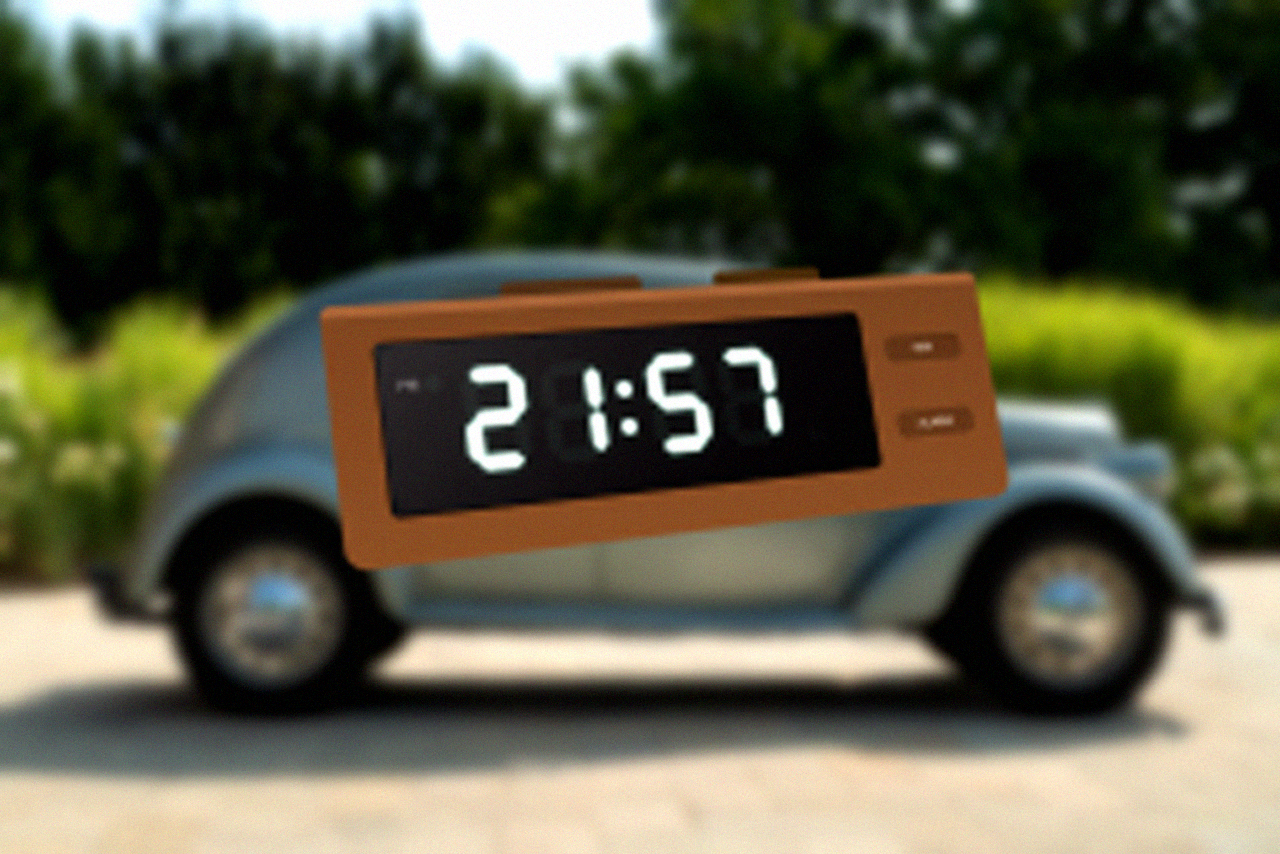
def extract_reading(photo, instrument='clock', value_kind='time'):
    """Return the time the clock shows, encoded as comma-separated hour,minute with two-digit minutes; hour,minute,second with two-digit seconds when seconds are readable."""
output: 21,57
